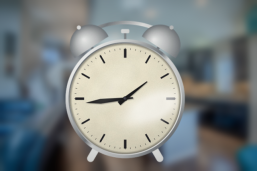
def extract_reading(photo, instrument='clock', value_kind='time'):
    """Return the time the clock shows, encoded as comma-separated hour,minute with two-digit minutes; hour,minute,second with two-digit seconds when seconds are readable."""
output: 1,44
